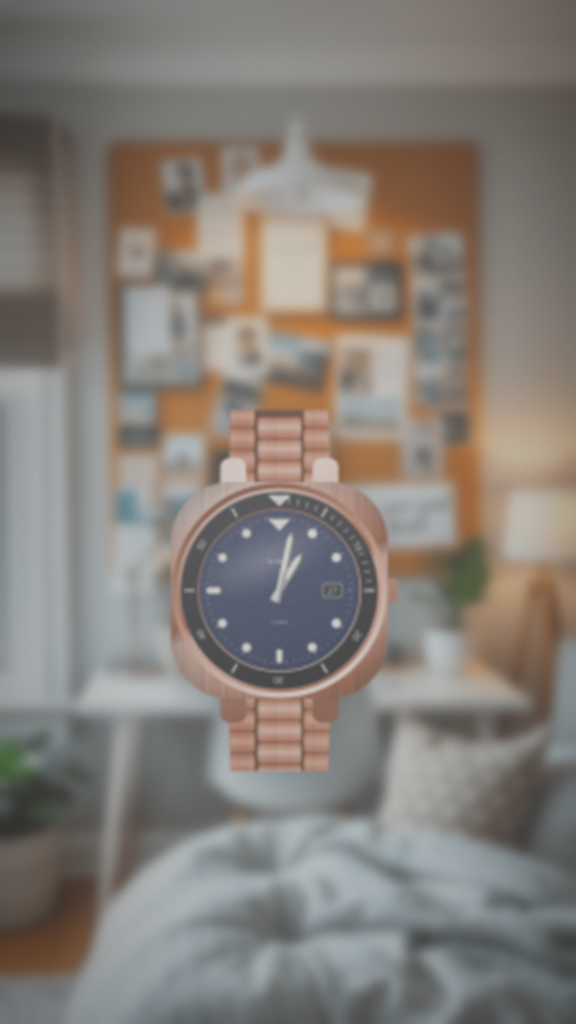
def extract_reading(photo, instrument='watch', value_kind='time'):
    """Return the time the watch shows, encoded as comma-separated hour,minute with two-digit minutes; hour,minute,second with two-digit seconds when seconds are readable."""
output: 1,02
